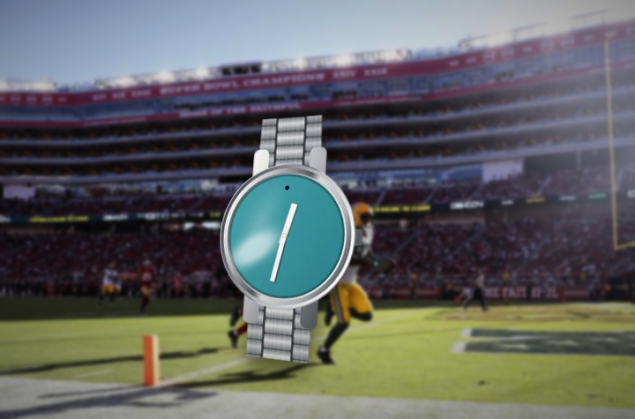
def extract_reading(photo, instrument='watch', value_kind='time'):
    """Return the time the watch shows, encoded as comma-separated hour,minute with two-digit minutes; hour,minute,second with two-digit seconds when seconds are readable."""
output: 12,32
